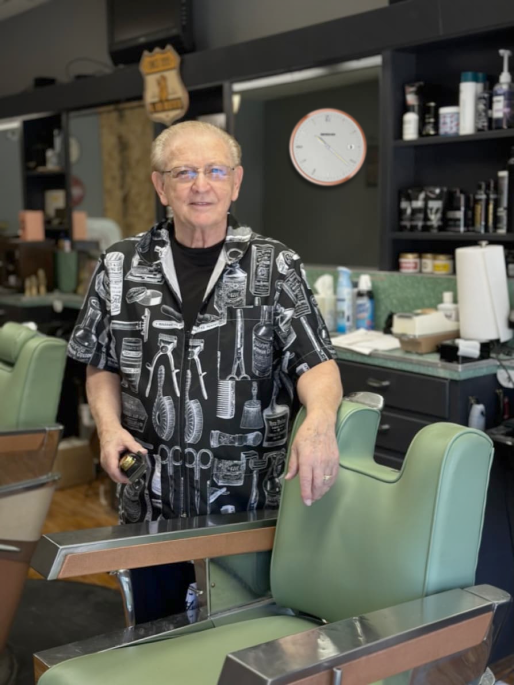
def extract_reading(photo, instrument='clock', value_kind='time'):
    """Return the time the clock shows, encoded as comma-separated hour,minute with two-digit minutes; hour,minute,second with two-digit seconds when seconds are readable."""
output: 10,22
